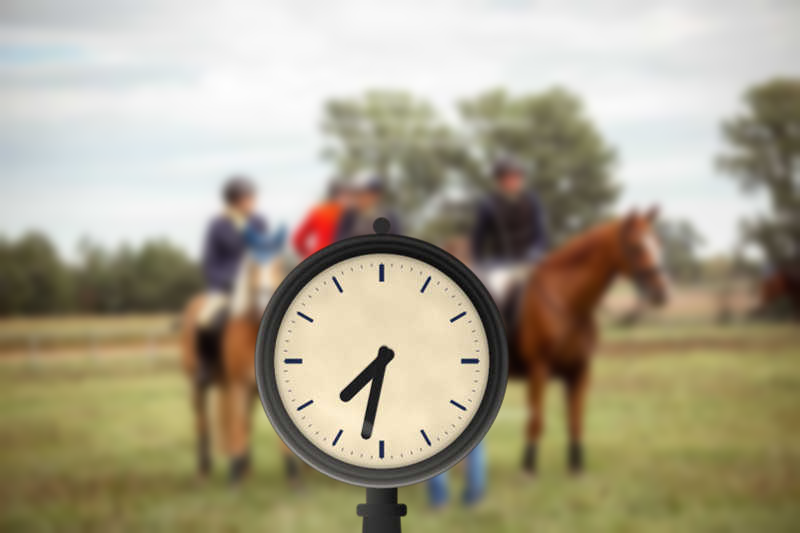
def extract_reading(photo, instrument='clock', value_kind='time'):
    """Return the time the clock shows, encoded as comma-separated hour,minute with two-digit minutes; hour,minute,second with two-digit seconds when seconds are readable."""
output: 7,32
